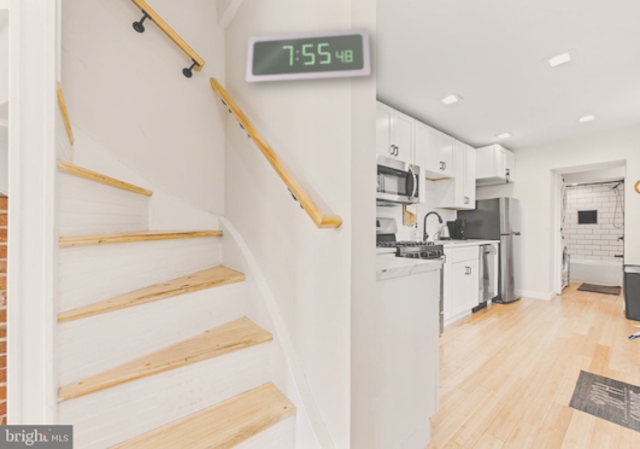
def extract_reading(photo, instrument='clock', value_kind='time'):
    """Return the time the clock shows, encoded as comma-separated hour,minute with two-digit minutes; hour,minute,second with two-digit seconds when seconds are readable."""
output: 7,55,48
